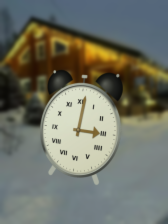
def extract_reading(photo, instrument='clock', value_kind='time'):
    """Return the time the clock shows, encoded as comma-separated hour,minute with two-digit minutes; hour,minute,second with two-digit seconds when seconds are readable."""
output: 3,01
